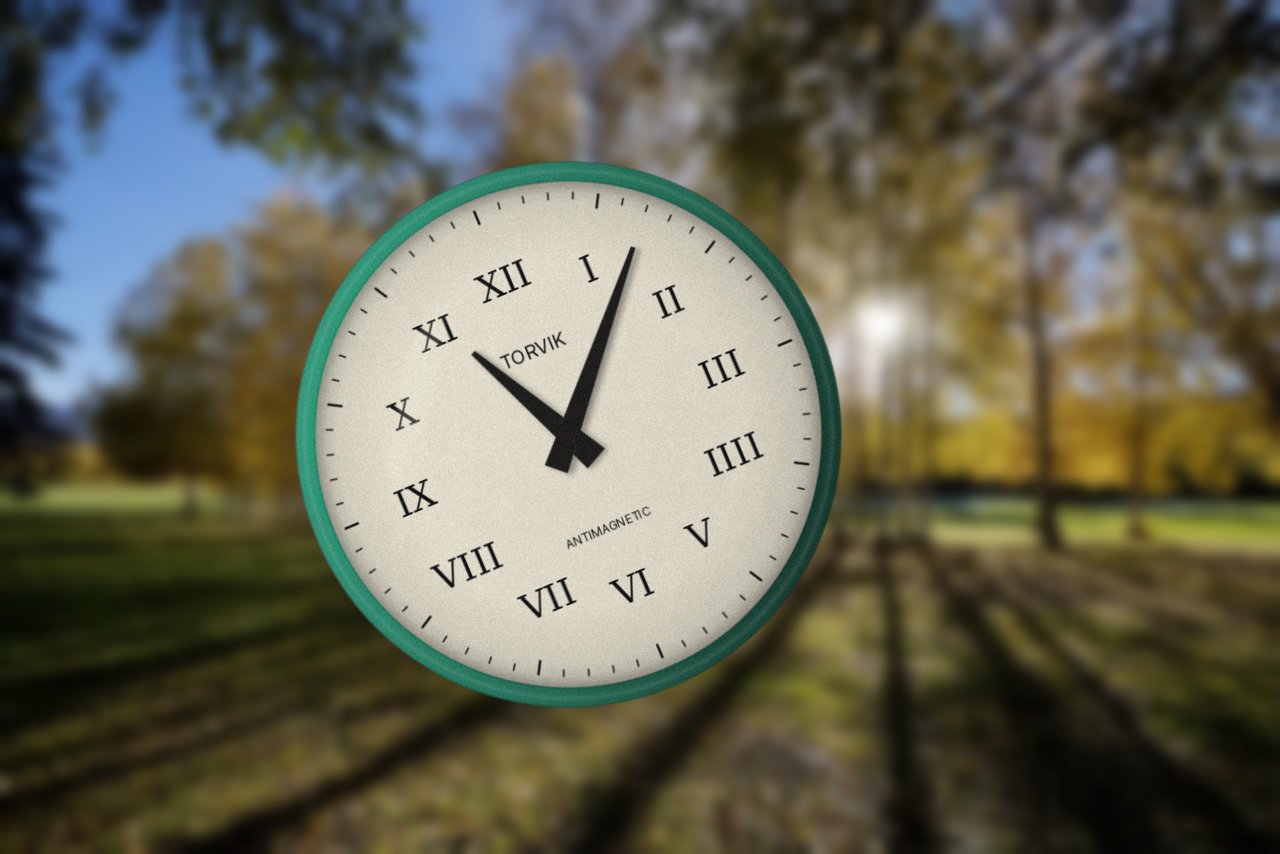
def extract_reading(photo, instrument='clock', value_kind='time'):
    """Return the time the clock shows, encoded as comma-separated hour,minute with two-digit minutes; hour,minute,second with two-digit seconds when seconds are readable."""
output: 11,07
